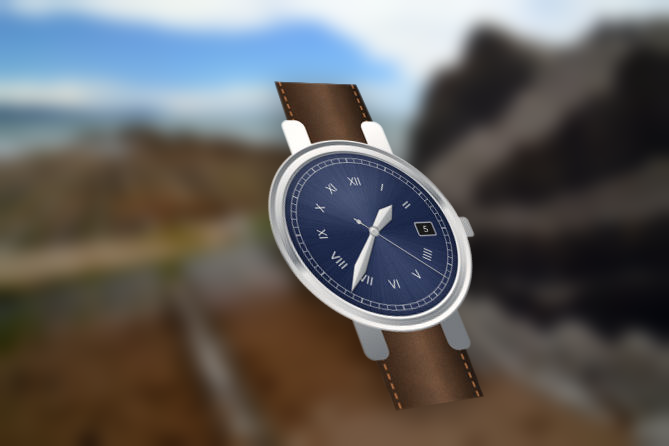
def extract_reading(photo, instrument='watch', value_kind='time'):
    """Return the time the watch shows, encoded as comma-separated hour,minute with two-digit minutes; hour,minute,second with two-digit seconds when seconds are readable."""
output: 1,36,22
